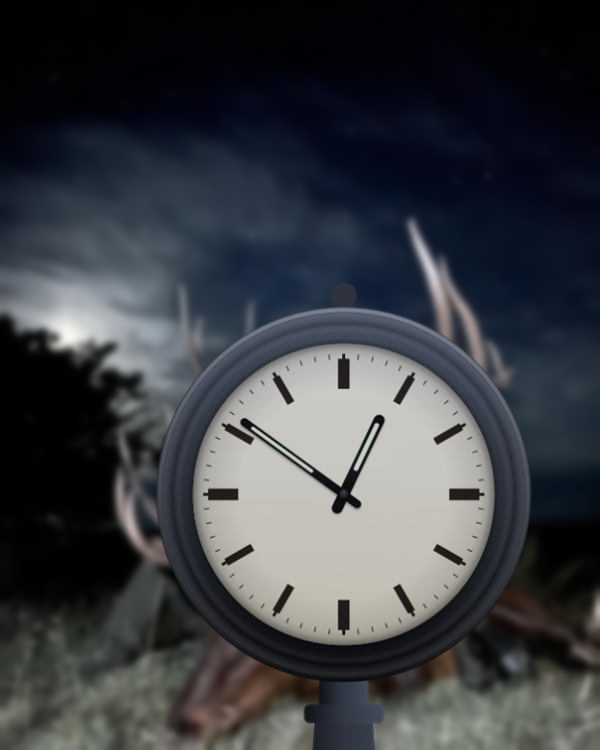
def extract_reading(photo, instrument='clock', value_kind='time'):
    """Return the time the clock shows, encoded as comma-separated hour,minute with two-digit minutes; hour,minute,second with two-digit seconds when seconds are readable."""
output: 12,51
